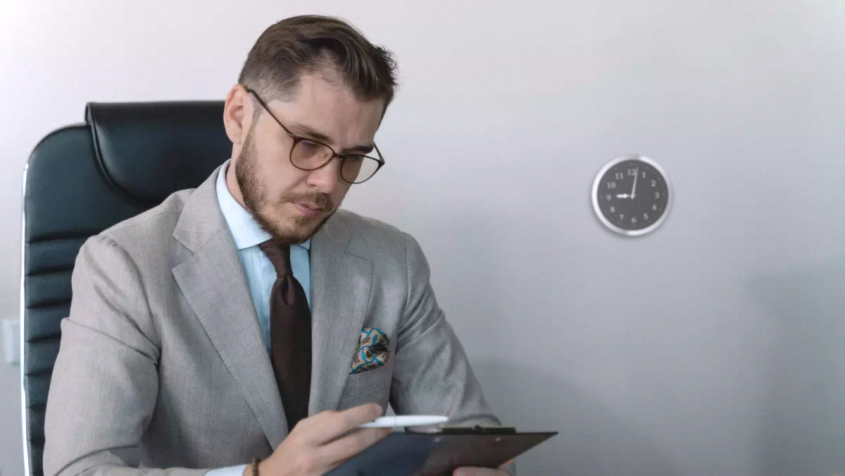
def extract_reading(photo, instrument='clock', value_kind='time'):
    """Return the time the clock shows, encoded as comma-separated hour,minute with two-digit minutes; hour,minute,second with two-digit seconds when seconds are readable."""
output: 9,02
